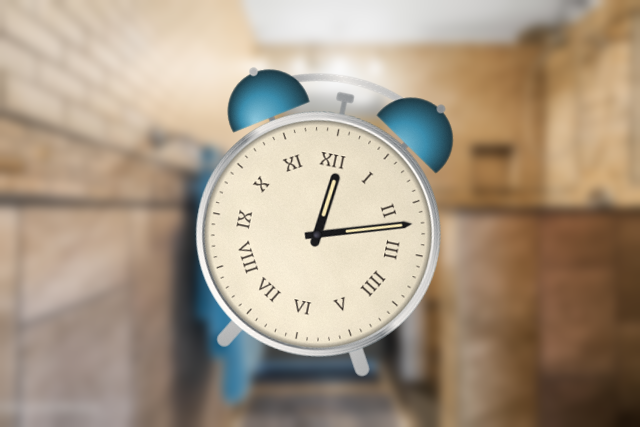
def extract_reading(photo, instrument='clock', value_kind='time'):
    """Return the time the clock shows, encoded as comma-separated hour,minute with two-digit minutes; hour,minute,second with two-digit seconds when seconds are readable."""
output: 12,12
